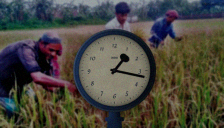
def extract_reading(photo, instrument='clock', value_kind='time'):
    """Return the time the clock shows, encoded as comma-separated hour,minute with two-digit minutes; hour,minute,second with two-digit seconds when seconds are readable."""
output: 1,17
